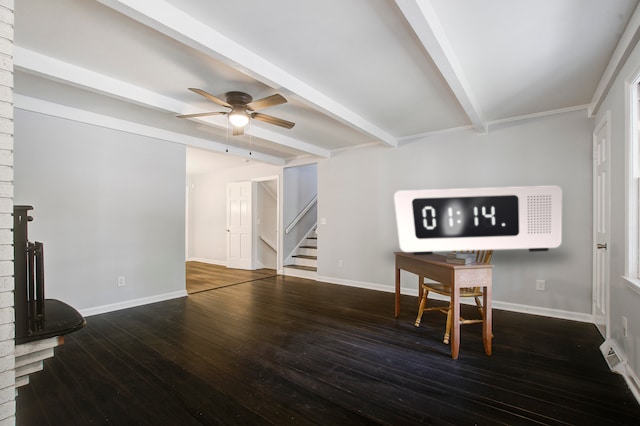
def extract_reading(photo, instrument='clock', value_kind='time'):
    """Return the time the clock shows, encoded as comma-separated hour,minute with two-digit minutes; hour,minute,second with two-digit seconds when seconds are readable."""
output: 1,14
